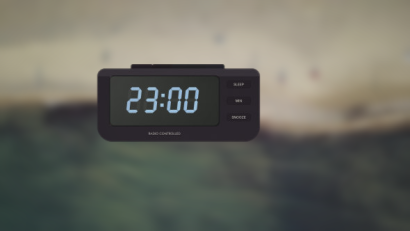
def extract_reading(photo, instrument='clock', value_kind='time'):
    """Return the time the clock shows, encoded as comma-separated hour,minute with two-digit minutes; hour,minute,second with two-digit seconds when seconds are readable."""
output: 23,00
